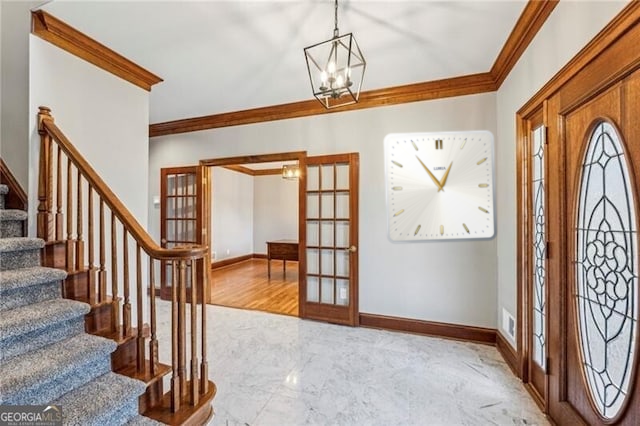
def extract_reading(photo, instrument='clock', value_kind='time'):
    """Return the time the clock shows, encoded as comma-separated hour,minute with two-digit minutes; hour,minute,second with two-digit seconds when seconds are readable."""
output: 12,54
